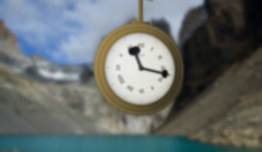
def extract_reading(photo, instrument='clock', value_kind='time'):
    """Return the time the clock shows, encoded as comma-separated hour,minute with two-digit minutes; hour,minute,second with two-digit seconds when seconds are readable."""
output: 11,17
